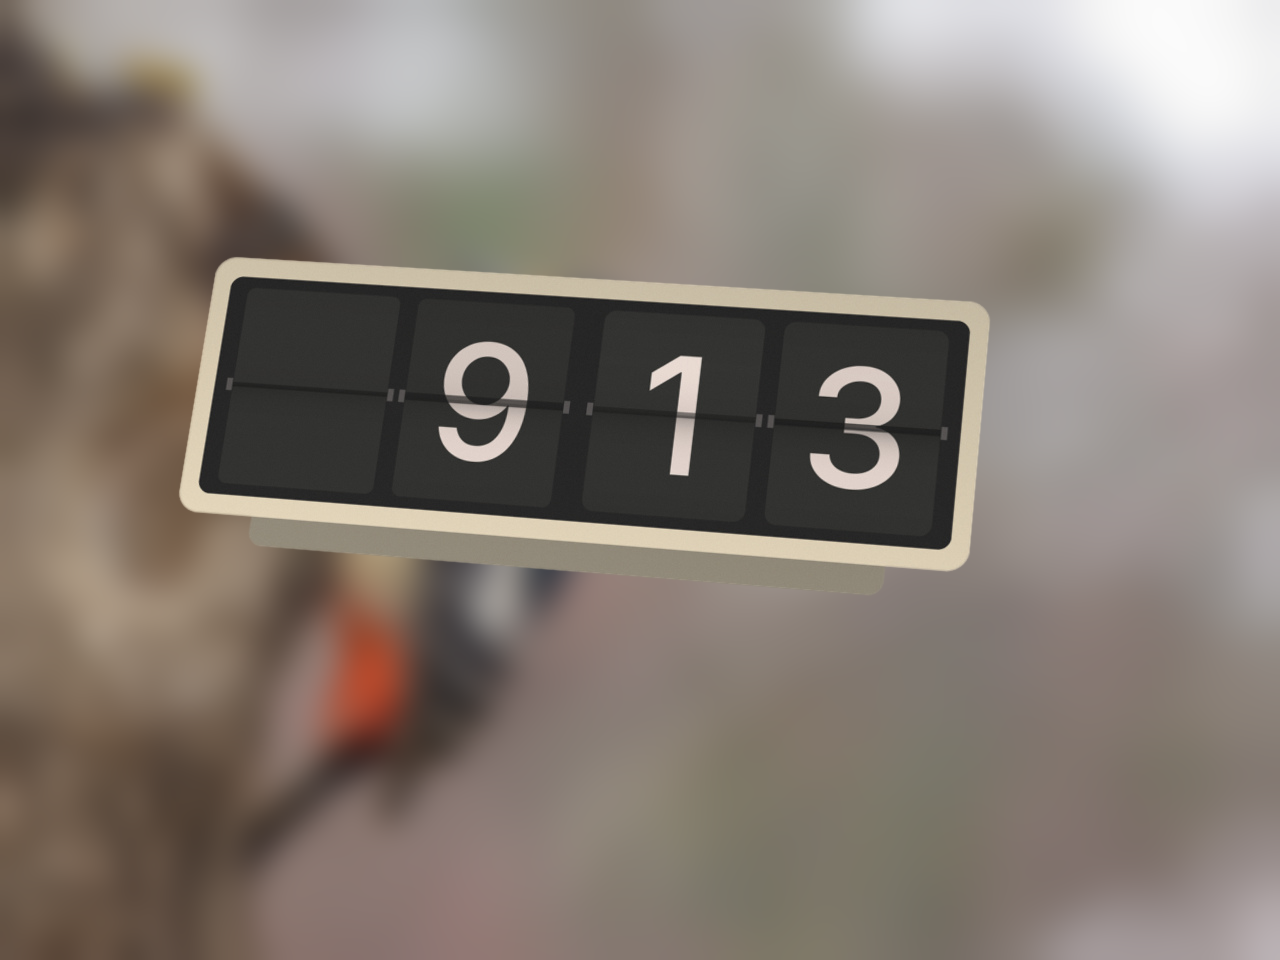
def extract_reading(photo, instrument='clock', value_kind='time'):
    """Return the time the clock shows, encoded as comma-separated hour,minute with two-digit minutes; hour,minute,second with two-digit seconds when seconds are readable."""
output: 9,13
